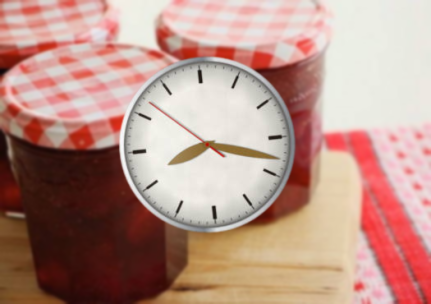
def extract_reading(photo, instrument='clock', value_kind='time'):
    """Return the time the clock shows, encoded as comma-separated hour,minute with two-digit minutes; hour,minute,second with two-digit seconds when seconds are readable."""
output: 8,17,52
